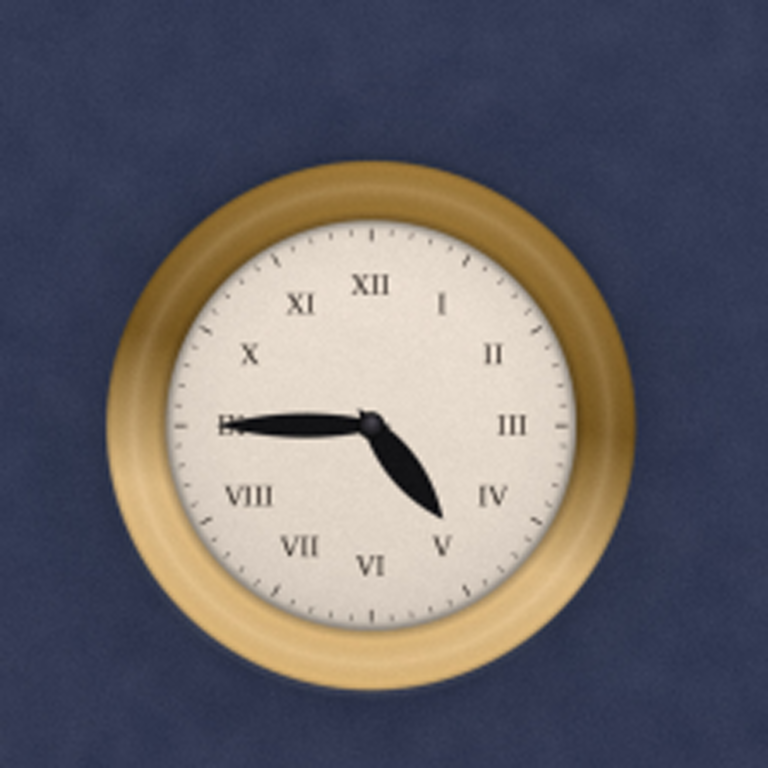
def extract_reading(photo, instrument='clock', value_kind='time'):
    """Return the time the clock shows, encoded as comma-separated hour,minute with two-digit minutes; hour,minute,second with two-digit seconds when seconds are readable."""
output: 4,45
